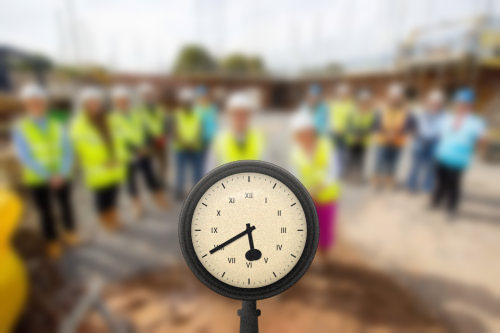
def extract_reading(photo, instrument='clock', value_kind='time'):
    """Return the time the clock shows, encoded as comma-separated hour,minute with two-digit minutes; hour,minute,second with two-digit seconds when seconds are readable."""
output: 5,40
